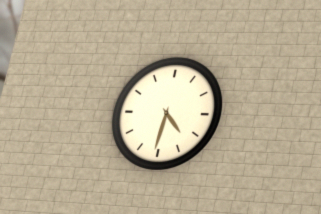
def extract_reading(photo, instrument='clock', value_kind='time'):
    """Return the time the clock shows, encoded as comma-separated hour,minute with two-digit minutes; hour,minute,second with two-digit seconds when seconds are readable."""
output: 4,31
